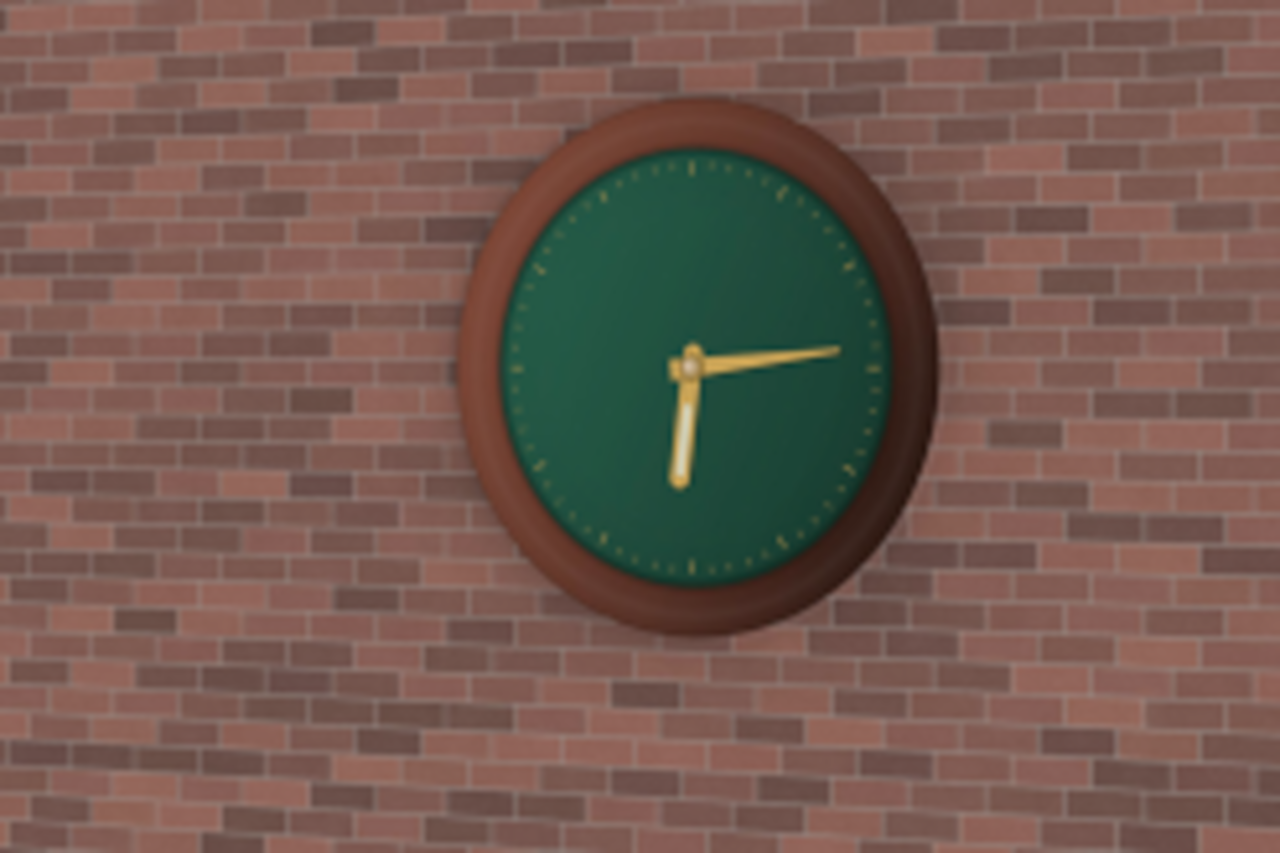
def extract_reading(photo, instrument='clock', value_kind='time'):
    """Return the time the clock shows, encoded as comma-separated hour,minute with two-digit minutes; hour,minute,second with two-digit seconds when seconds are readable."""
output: 6,14
